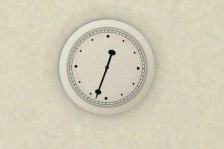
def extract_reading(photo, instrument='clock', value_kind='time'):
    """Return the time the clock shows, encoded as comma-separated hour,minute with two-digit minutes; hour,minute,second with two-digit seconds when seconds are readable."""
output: 12,33
